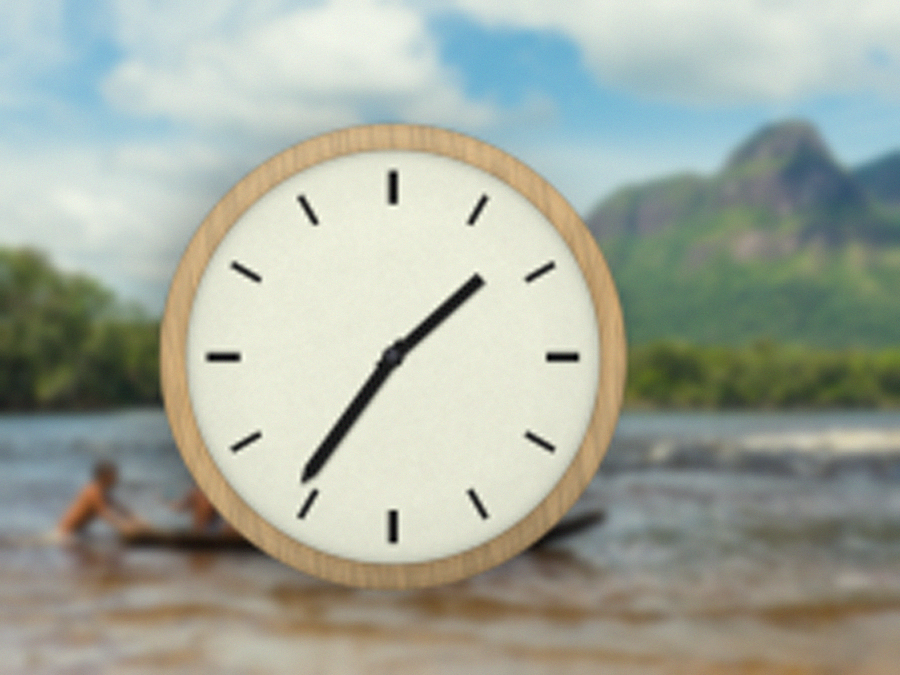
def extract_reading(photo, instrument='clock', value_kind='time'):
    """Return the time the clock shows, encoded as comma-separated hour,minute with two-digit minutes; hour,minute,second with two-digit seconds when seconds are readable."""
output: 1,36
